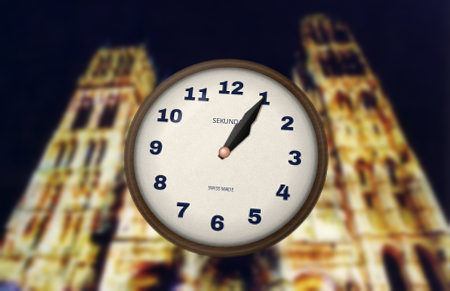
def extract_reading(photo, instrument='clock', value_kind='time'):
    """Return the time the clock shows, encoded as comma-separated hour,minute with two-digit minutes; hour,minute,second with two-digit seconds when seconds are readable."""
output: 1,05
